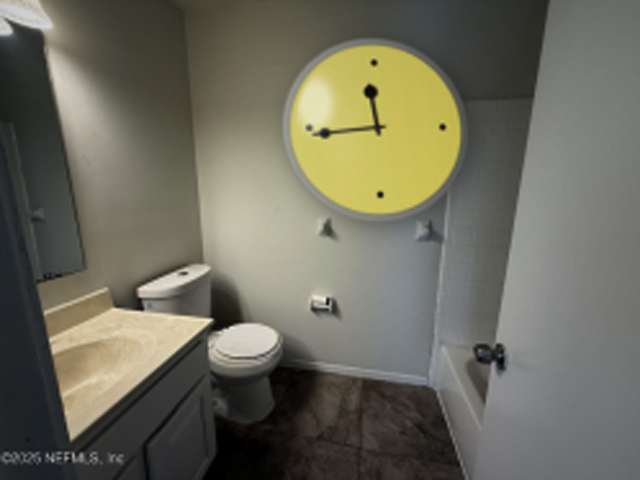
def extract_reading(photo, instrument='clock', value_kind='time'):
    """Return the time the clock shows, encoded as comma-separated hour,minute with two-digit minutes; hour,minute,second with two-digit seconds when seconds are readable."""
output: 11,44
